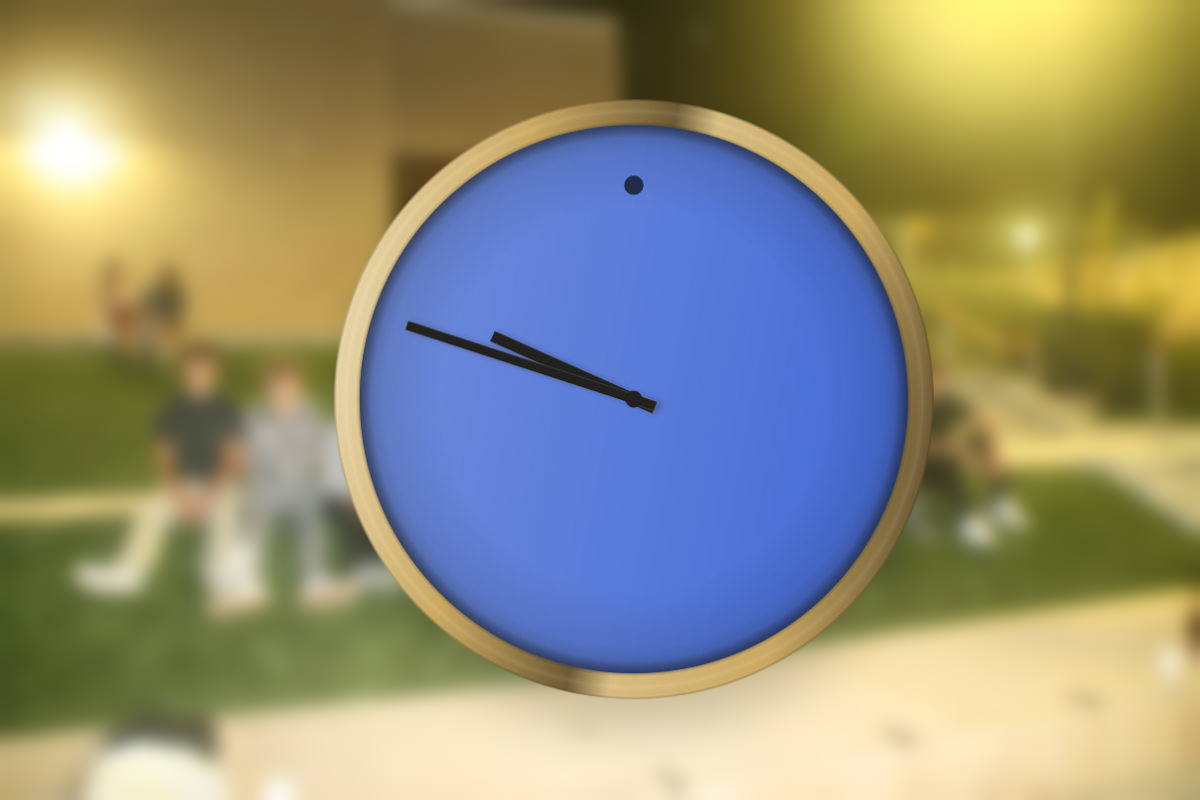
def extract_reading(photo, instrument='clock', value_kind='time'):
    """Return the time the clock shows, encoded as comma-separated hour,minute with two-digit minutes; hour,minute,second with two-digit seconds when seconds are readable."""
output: 9,48
